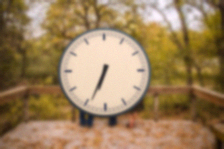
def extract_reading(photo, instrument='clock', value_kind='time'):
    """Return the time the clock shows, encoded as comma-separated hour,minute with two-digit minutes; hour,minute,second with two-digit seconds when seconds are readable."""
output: 6,34
